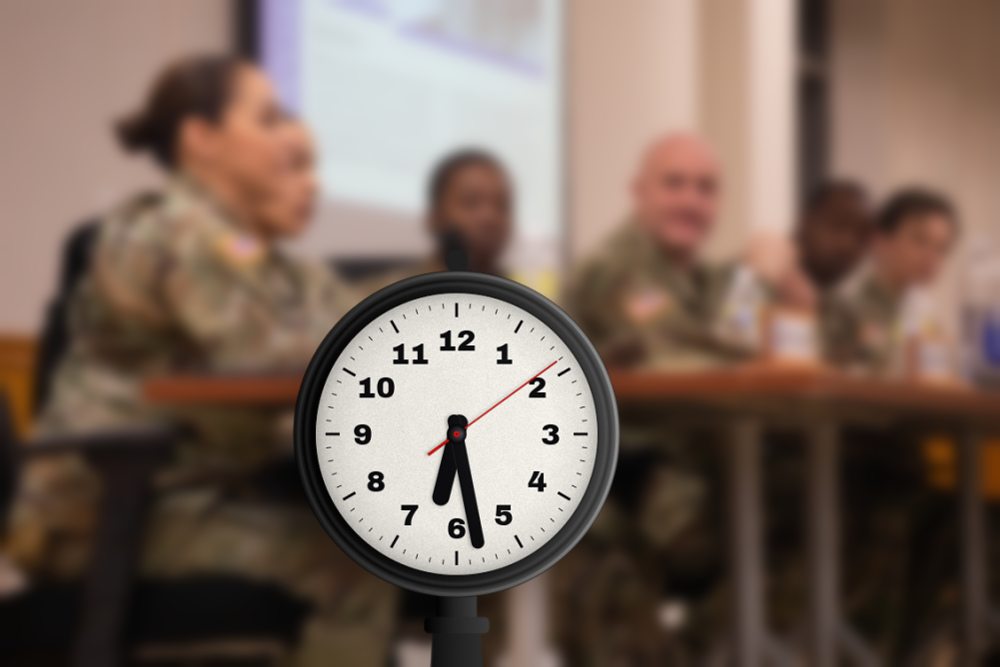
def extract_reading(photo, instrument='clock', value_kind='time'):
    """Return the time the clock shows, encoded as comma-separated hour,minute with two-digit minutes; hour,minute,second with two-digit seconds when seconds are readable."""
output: 6,28,09
